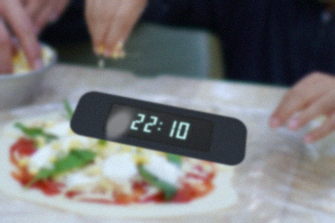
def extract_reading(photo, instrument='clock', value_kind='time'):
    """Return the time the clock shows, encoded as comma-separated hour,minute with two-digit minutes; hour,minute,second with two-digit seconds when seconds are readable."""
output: 22,10
